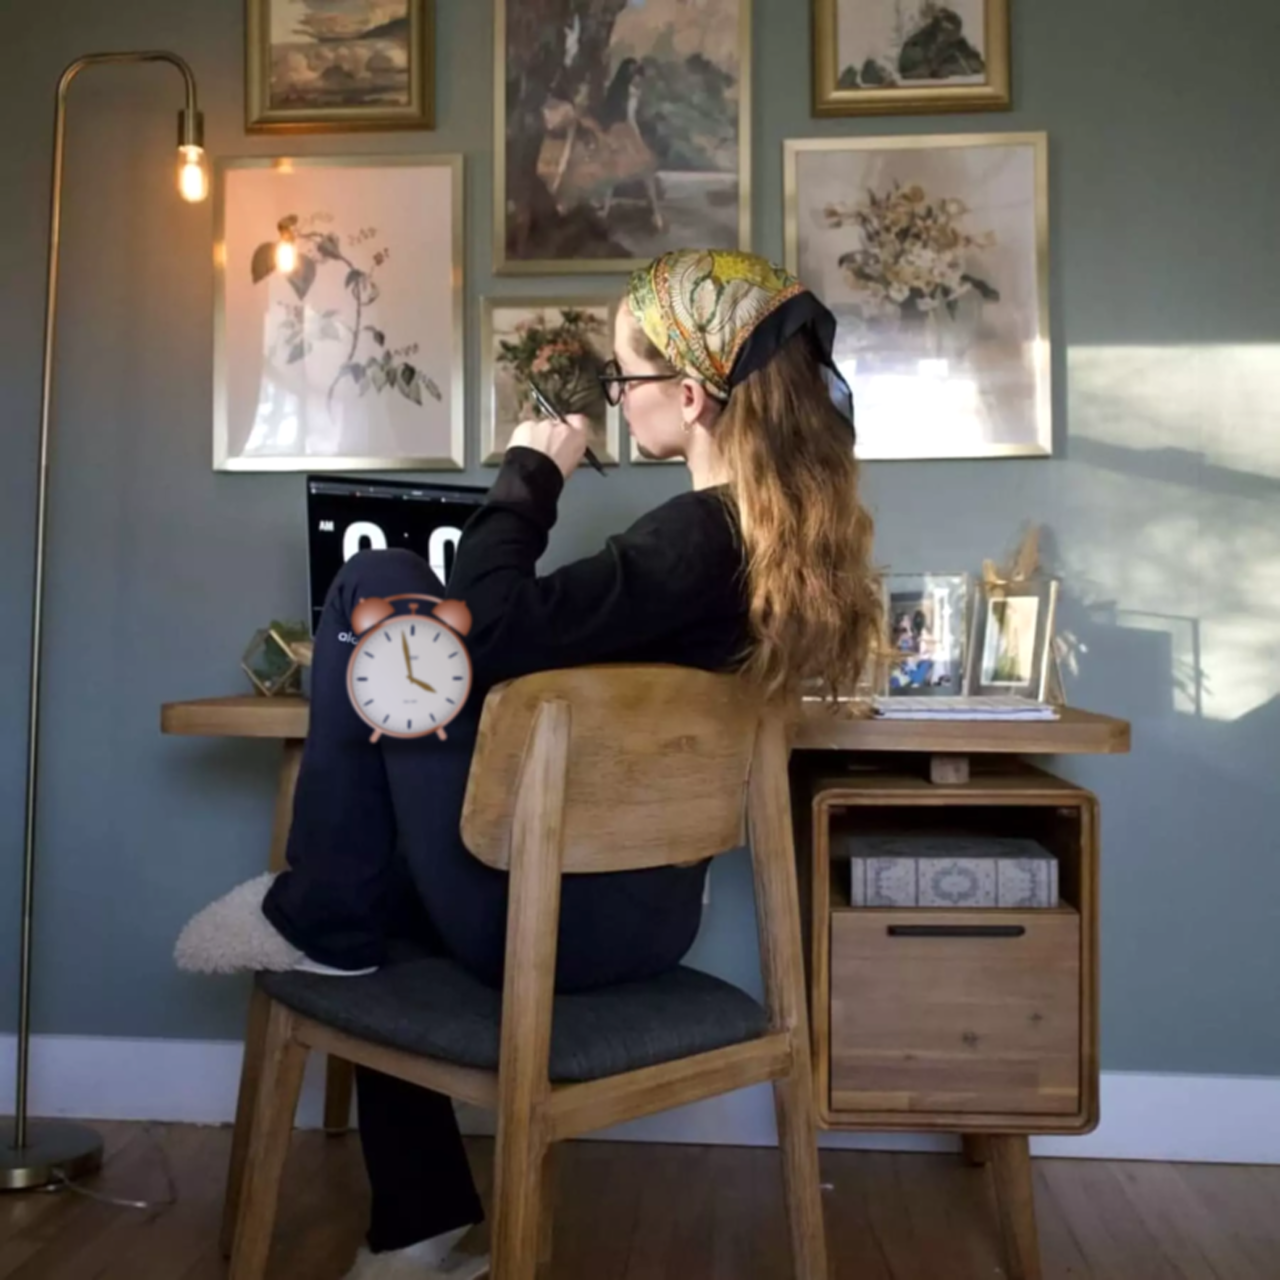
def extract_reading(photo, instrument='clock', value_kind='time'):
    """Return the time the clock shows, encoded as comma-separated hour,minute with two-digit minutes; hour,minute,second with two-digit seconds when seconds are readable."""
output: 3,58
